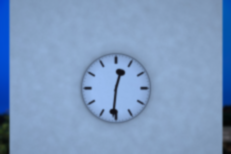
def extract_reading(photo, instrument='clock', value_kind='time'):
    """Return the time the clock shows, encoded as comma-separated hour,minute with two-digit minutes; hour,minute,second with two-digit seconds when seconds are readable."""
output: 12,31
